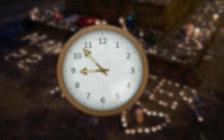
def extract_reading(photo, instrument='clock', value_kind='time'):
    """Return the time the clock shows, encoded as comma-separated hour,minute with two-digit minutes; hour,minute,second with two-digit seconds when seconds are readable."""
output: 8,53
